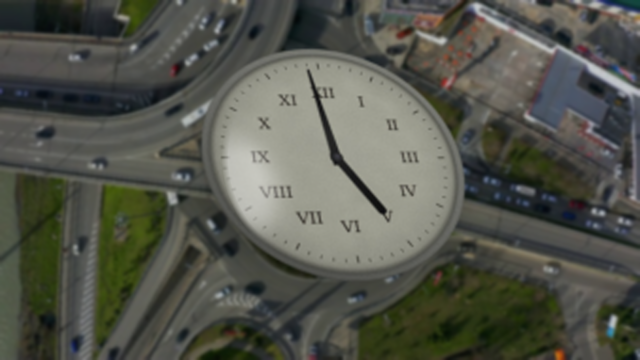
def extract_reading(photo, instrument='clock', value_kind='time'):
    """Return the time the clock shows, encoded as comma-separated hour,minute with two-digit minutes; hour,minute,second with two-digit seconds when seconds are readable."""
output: 4,59
